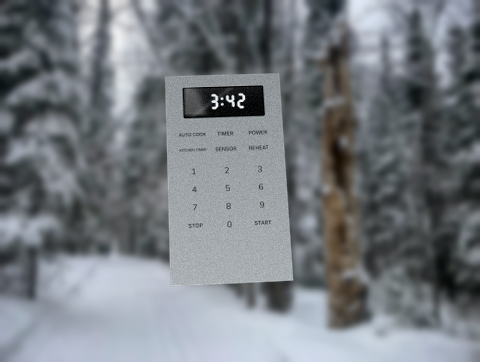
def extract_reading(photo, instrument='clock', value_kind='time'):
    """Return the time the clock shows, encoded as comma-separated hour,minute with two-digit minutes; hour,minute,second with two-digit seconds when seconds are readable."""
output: 3,42
